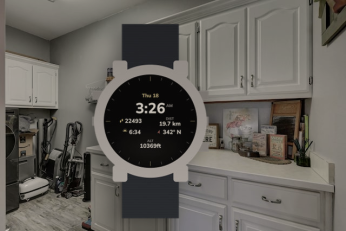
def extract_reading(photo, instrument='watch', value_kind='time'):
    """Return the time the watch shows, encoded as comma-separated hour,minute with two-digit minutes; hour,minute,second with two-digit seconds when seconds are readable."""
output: 3,26
